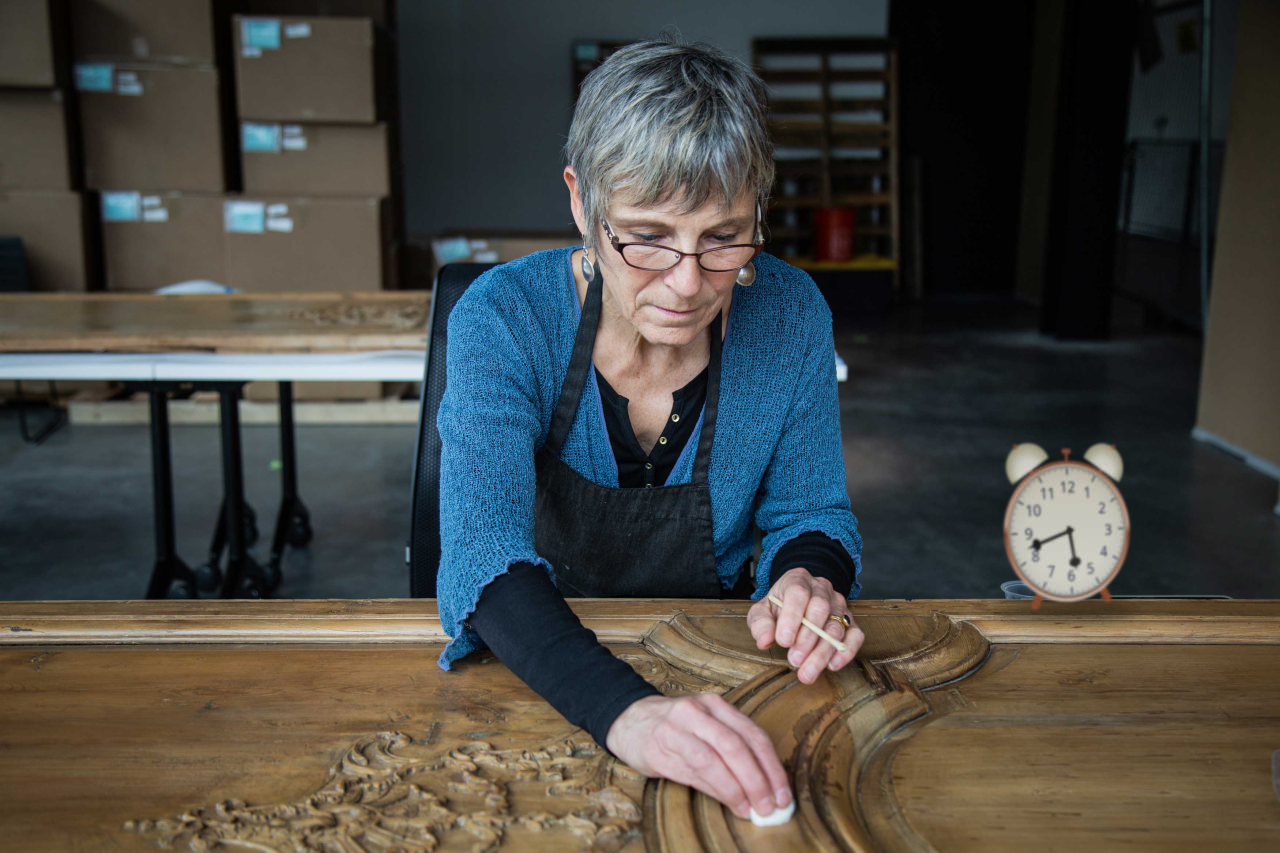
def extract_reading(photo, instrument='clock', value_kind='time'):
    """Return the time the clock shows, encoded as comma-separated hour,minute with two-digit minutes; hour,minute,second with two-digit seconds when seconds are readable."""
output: 5,42
